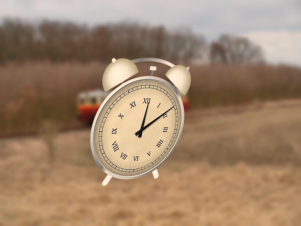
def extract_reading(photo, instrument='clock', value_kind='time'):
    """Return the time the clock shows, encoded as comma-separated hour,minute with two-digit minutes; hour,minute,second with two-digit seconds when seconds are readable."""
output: 12,09
